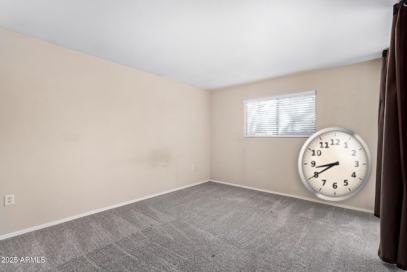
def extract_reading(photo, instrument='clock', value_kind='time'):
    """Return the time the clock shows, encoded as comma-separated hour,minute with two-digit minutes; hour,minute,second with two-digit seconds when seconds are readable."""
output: 8,40
